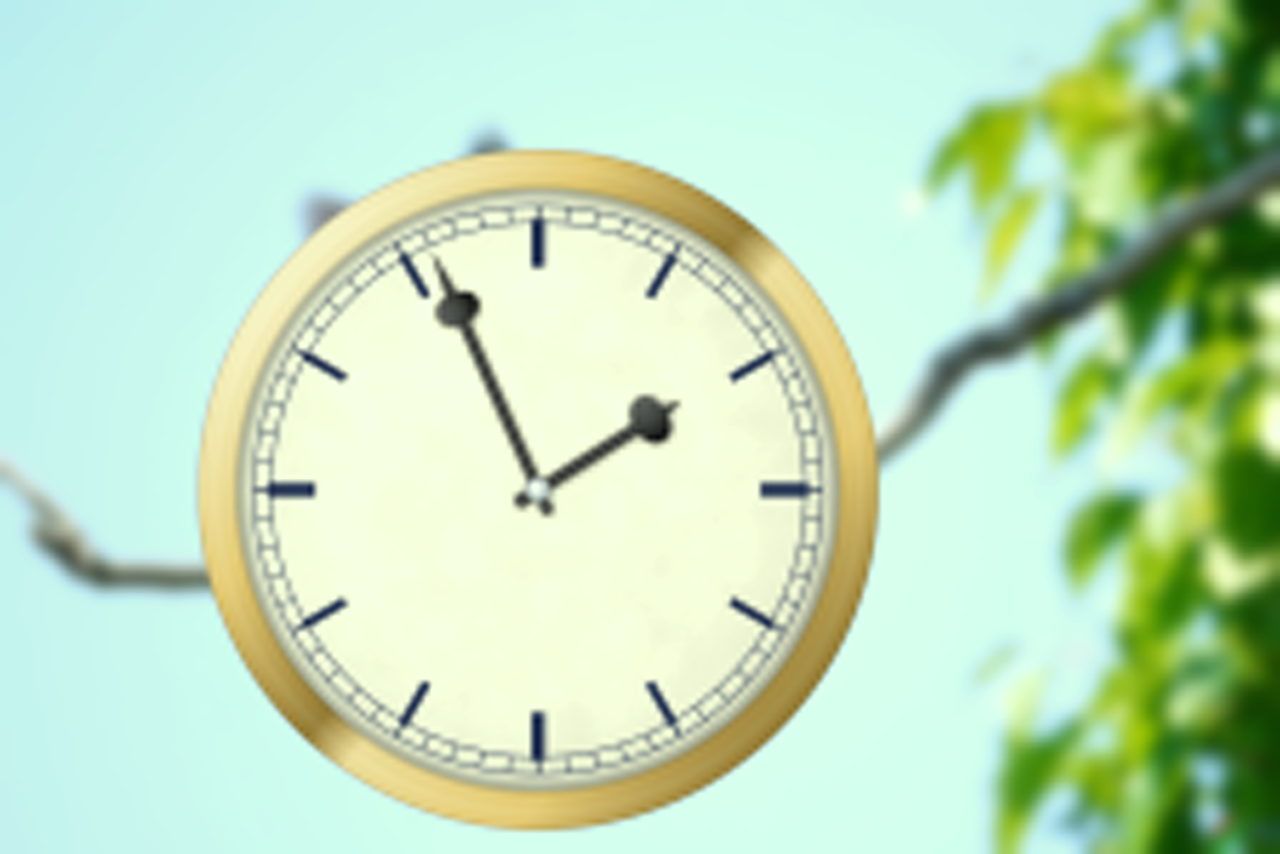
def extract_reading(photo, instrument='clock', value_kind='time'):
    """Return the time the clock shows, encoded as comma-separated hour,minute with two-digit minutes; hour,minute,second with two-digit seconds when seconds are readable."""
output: 1,56
